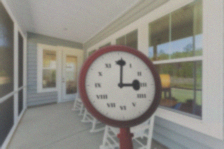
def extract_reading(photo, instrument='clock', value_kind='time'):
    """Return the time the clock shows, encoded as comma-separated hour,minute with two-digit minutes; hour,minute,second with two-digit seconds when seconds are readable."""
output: 3,01
